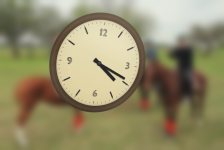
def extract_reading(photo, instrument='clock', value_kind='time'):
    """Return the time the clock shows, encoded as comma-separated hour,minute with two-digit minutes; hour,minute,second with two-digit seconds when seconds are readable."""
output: 4,19
